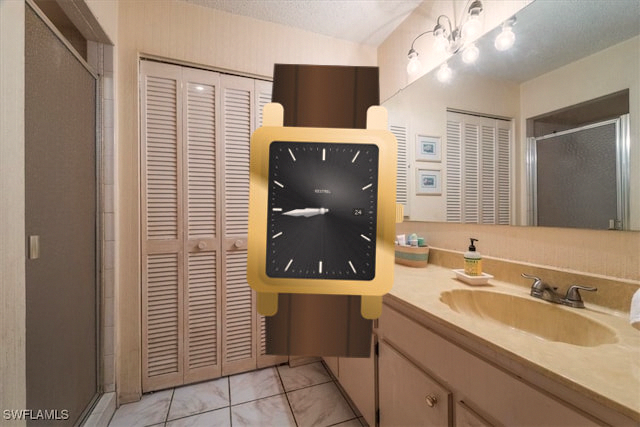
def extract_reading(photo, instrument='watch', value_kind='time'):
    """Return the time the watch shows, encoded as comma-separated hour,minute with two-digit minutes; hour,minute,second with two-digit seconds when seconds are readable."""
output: 8,44
